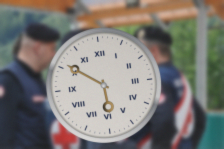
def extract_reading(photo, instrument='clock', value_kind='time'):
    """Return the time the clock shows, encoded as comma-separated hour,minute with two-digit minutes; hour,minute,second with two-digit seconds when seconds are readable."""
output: 5,51
